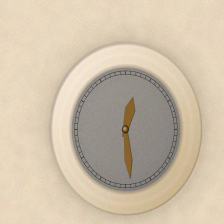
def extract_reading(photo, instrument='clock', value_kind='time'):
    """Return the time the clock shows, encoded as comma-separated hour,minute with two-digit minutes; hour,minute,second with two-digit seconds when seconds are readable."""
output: 12,29
